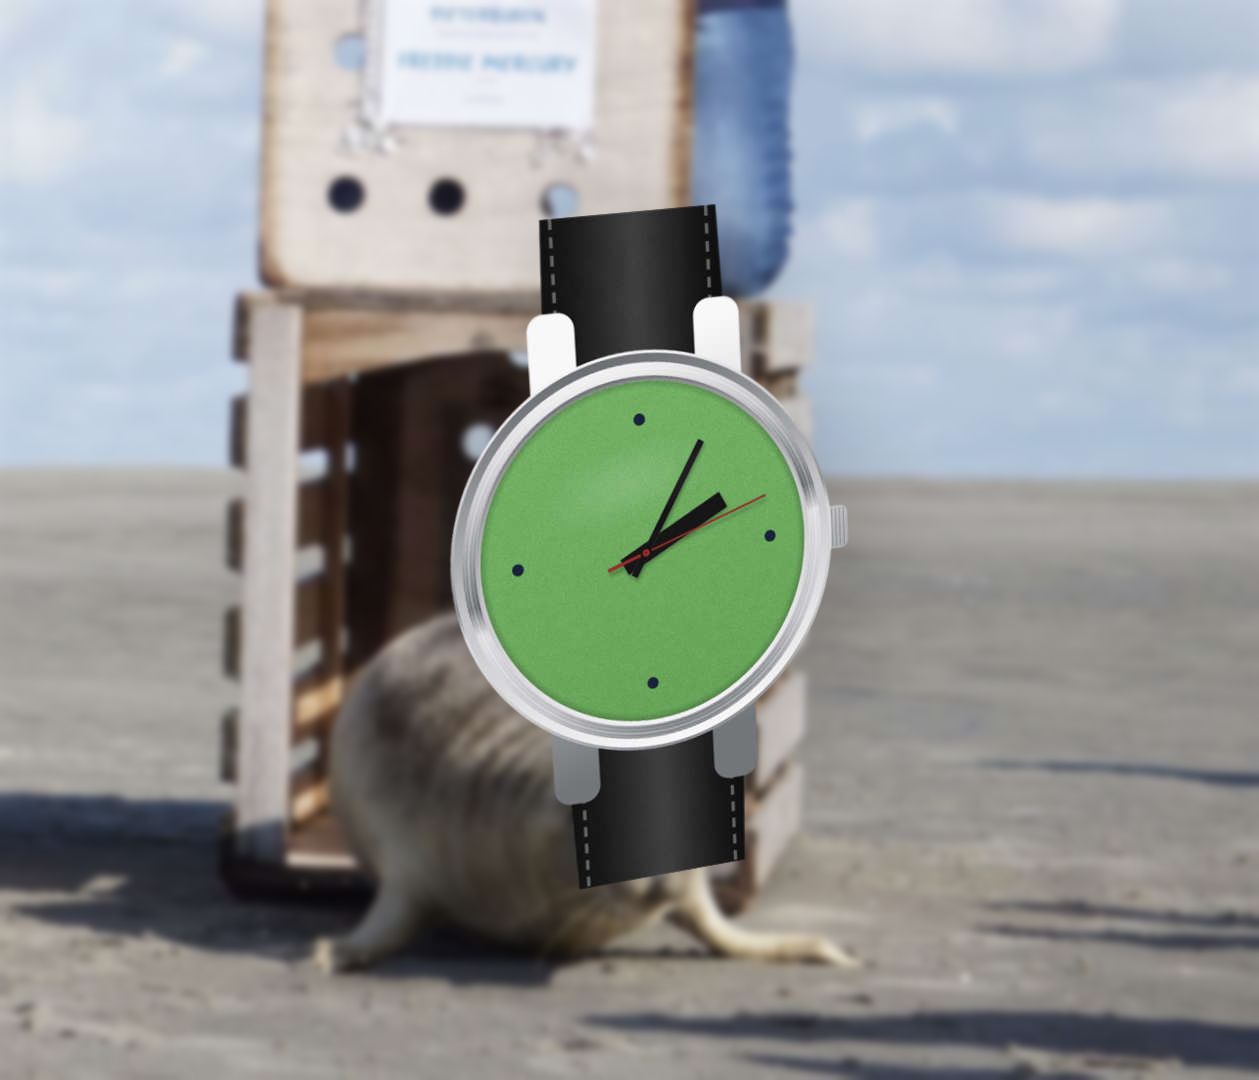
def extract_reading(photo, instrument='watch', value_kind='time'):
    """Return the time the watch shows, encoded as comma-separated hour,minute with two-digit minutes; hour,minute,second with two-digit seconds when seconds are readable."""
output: 2,05,12
